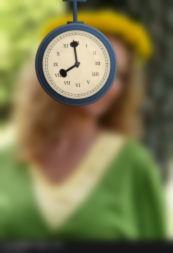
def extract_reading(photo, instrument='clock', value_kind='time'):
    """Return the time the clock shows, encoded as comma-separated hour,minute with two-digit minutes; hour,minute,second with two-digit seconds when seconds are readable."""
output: 7,59
